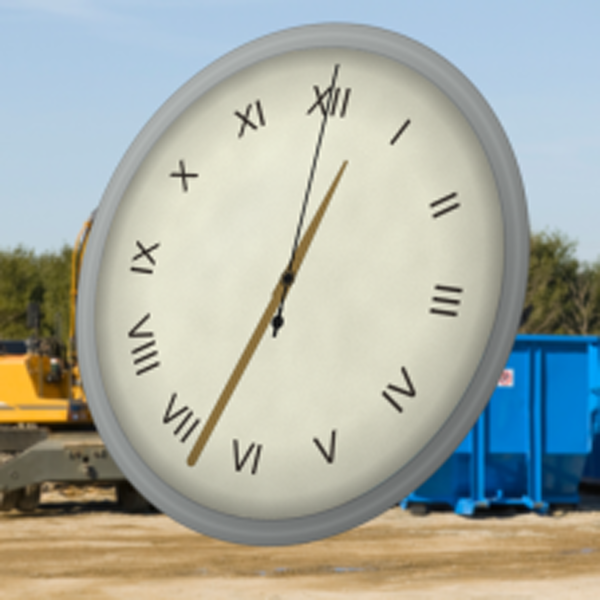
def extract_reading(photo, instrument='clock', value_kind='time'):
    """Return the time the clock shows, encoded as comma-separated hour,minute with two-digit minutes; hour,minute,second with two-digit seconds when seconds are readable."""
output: 12,33,00
